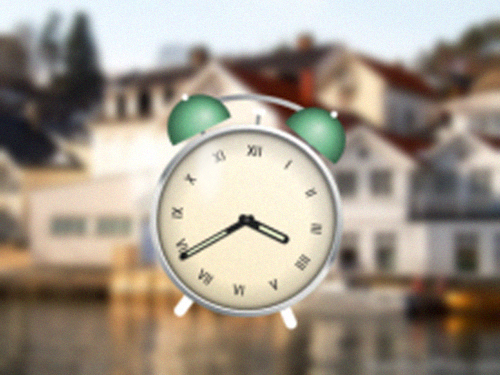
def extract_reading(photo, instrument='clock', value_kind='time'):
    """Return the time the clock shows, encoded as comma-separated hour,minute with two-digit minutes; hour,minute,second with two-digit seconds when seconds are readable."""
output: 3,39
